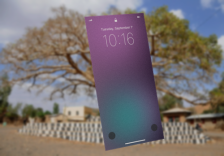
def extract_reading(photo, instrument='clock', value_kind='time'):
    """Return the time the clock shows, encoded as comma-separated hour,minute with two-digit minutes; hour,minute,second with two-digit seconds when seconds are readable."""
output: 10,16
